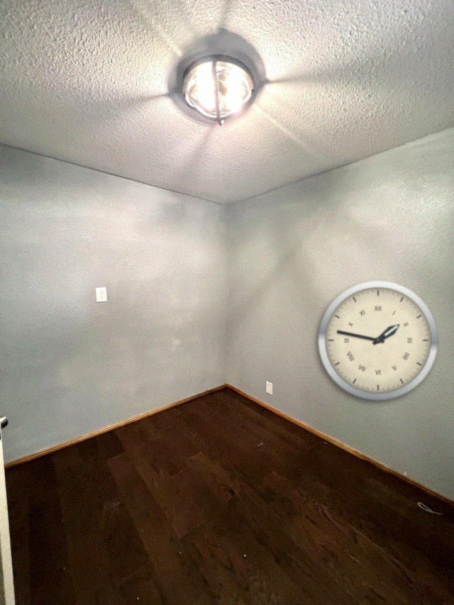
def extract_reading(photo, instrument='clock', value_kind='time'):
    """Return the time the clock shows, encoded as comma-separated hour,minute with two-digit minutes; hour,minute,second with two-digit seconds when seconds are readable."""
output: 1,47
